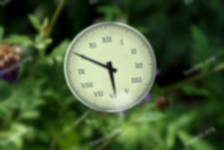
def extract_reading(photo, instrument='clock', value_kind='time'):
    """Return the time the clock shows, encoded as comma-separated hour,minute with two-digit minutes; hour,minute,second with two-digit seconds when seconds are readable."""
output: 5,50
